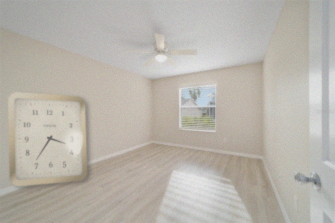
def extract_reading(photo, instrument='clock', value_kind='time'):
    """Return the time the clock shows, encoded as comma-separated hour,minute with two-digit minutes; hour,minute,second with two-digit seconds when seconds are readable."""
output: 3,36
